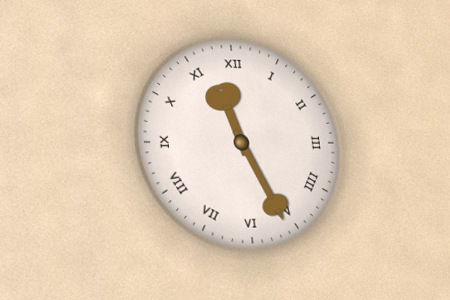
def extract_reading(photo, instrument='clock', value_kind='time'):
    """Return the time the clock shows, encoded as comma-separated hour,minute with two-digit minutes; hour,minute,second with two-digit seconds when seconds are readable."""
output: 11,26
